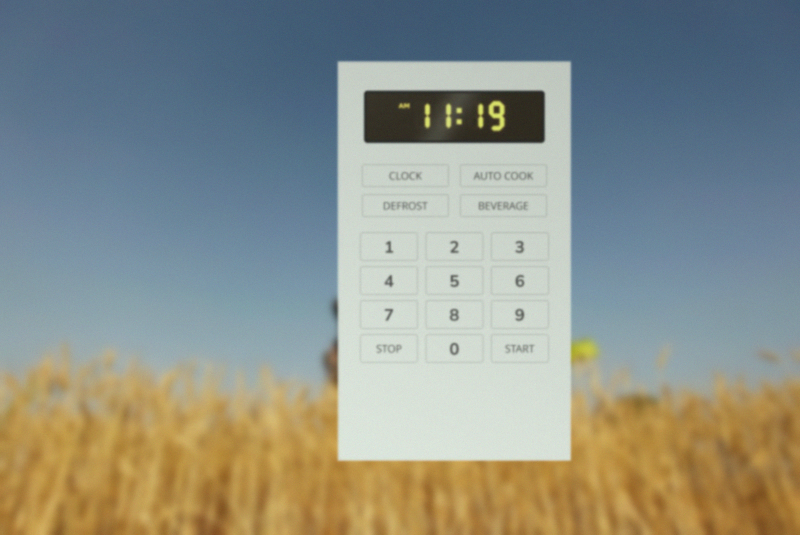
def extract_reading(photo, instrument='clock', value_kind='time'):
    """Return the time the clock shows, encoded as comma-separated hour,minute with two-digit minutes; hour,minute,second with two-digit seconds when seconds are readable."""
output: 11,19
